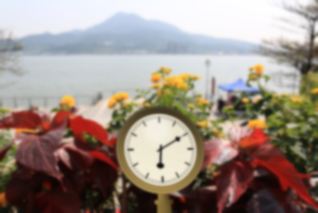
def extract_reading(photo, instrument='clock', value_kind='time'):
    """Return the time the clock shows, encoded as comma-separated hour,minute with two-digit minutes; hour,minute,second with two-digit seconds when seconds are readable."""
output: 6,10
